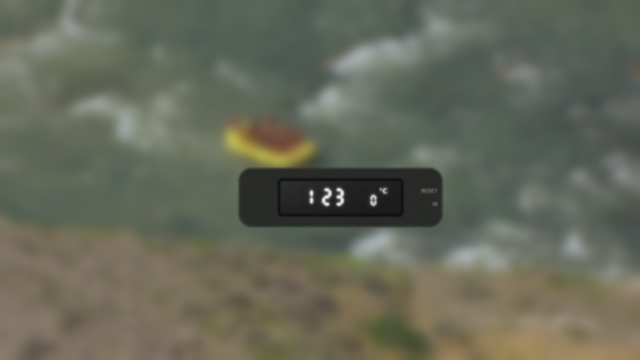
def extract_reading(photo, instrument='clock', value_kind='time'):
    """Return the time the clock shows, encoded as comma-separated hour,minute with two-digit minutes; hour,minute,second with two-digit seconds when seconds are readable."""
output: 1,23
